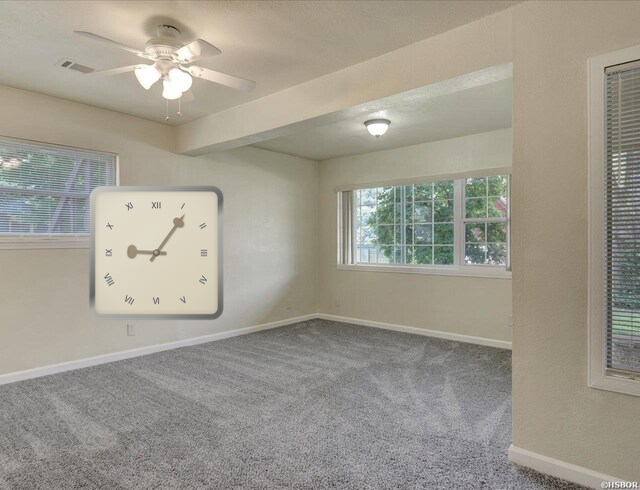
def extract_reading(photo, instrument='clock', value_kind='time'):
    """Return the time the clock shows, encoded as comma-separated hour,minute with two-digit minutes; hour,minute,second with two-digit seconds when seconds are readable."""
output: 9,06
